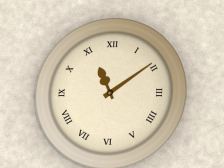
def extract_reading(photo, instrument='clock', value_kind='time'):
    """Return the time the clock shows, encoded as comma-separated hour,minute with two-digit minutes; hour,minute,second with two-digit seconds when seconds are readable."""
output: 11,09
